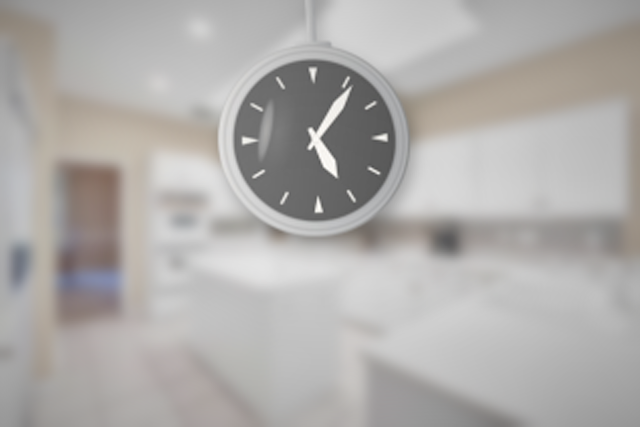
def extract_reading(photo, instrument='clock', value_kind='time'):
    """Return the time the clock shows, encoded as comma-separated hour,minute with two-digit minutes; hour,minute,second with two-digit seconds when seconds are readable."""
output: 5,06
